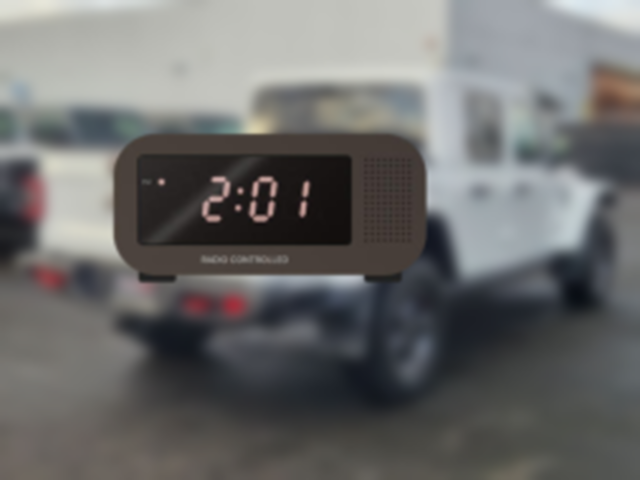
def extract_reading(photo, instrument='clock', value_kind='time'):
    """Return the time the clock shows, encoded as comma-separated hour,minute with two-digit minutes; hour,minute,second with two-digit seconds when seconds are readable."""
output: 2,01
